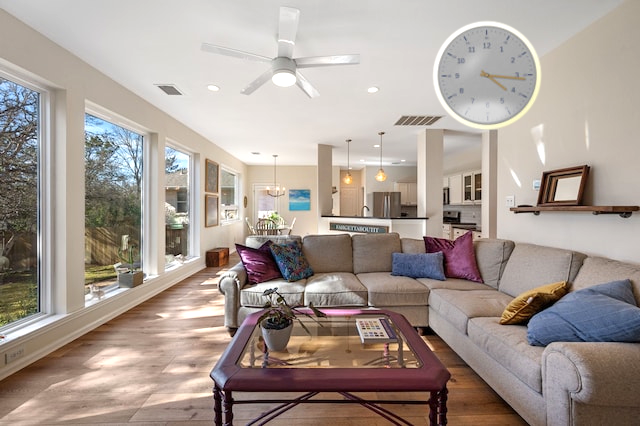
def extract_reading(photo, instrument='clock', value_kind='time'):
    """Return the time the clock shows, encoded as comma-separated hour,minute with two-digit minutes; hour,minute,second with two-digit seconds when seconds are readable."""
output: 4,16
